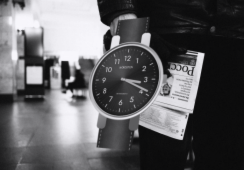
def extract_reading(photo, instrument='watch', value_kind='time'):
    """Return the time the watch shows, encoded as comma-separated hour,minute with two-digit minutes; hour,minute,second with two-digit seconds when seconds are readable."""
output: 3,19
